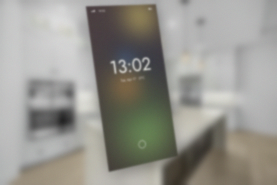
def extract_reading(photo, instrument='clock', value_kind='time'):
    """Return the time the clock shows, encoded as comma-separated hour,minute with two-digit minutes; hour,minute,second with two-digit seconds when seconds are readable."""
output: 13,02
